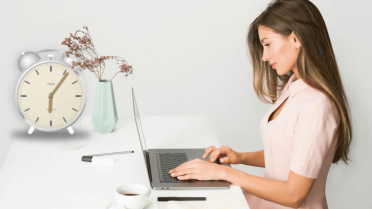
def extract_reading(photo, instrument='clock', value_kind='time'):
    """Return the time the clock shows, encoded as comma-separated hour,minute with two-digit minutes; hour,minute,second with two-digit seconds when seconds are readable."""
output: 6,06
